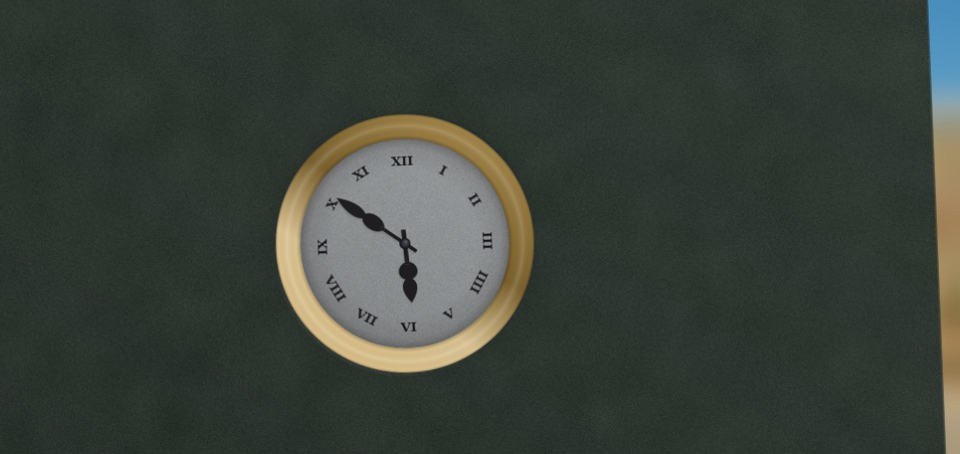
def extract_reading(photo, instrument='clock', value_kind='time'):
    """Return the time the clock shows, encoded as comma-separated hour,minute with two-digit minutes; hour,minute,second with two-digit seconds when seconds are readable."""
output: 5,51
